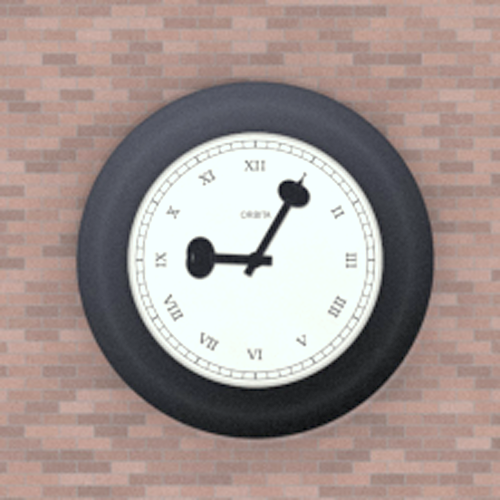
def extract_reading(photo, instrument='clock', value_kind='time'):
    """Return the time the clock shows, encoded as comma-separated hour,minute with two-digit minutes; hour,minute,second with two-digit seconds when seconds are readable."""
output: 9,05
